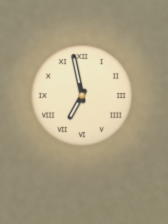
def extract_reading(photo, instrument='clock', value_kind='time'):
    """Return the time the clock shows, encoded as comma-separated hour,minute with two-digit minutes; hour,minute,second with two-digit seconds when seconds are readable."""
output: 6,58
